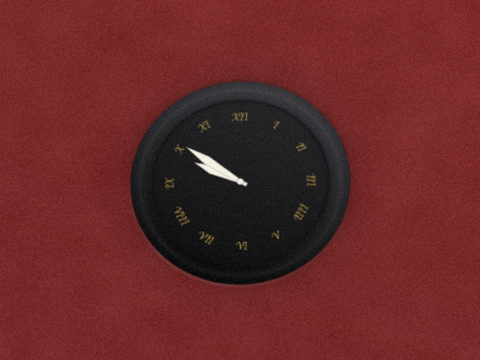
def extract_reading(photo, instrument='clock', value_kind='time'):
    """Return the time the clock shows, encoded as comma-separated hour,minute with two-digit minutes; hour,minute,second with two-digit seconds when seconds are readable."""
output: 9,51
